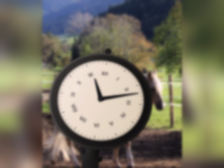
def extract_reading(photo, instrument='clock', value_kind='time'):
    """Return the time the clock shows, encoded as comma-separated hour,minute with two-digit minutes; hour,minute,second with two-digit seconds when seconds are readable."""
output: 11,12
